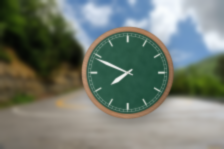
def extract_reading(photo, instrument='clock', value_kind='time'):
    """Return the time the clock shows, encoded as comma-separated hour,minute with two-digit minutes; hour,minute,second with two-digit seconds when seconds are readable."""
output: 7,49
